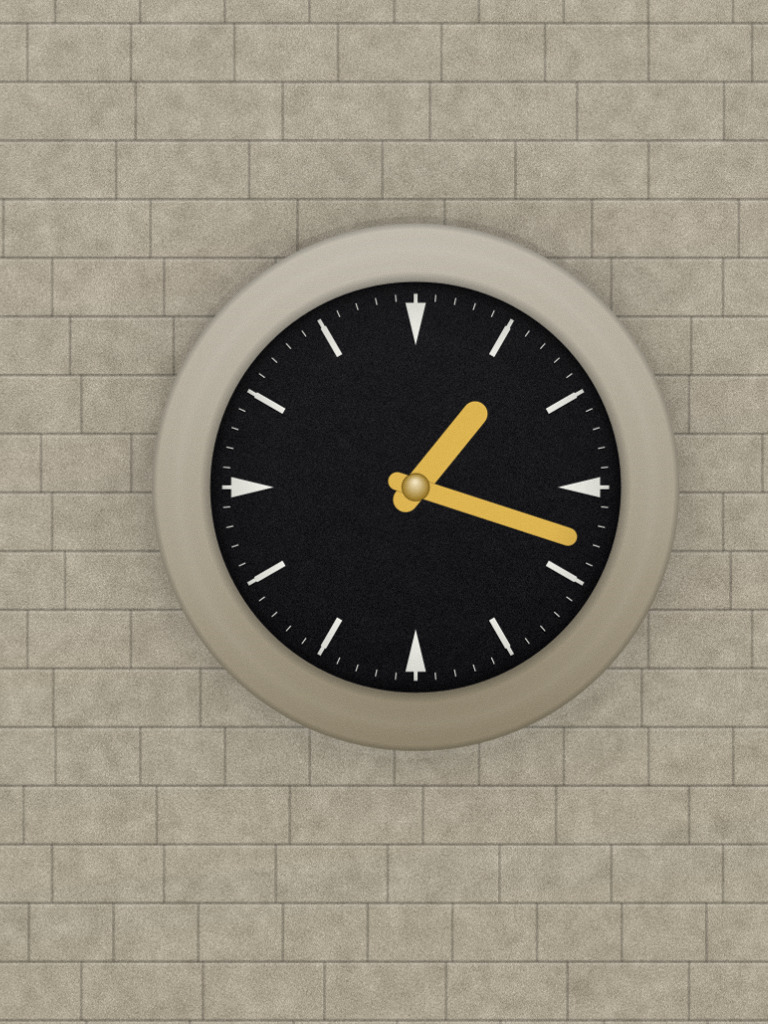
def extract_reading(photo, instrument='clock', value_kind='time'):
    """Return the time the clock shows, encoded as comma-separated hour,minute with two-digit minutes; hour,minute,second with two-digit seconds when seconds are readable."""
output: 1,18
